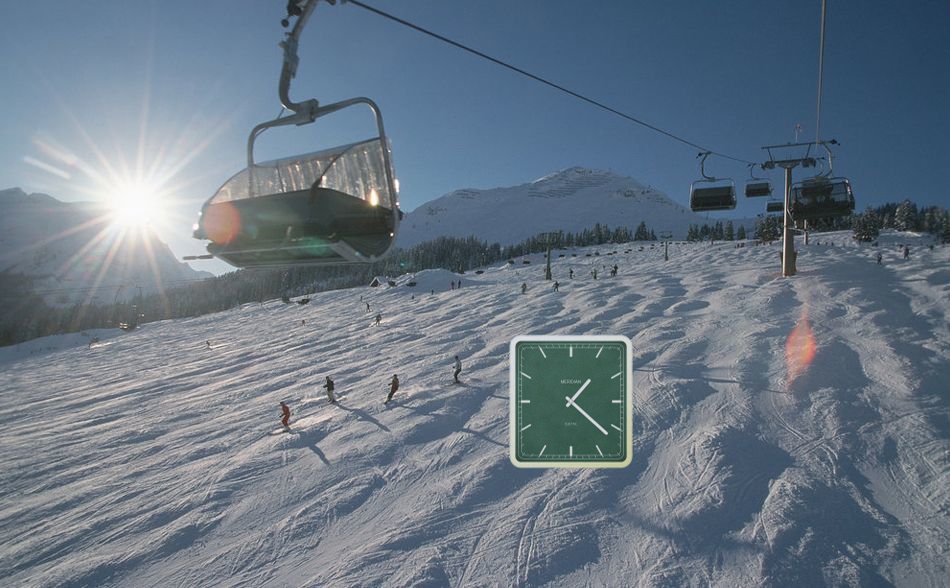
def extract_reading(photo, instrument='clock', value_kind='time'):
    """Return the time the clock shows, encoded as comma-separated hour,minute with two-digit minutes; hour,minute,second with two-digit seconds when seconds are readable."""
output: 1,22
